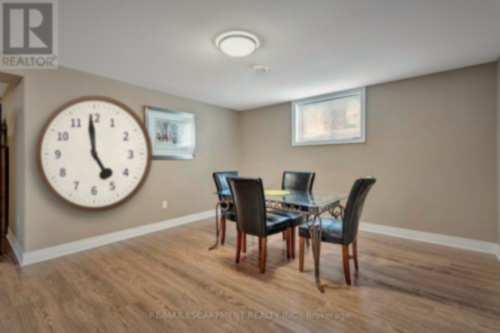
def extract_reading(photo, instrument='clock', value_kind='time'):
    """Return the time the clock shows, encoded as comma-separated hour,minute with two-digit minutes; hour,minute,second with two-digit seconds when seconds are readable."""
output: 4,59
